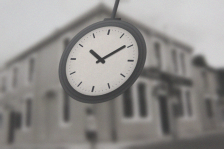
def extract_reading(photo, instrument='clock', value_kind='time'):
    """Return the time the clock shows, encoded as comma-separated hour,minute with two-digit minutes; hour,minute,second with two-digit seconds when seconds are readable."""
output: 10,09
